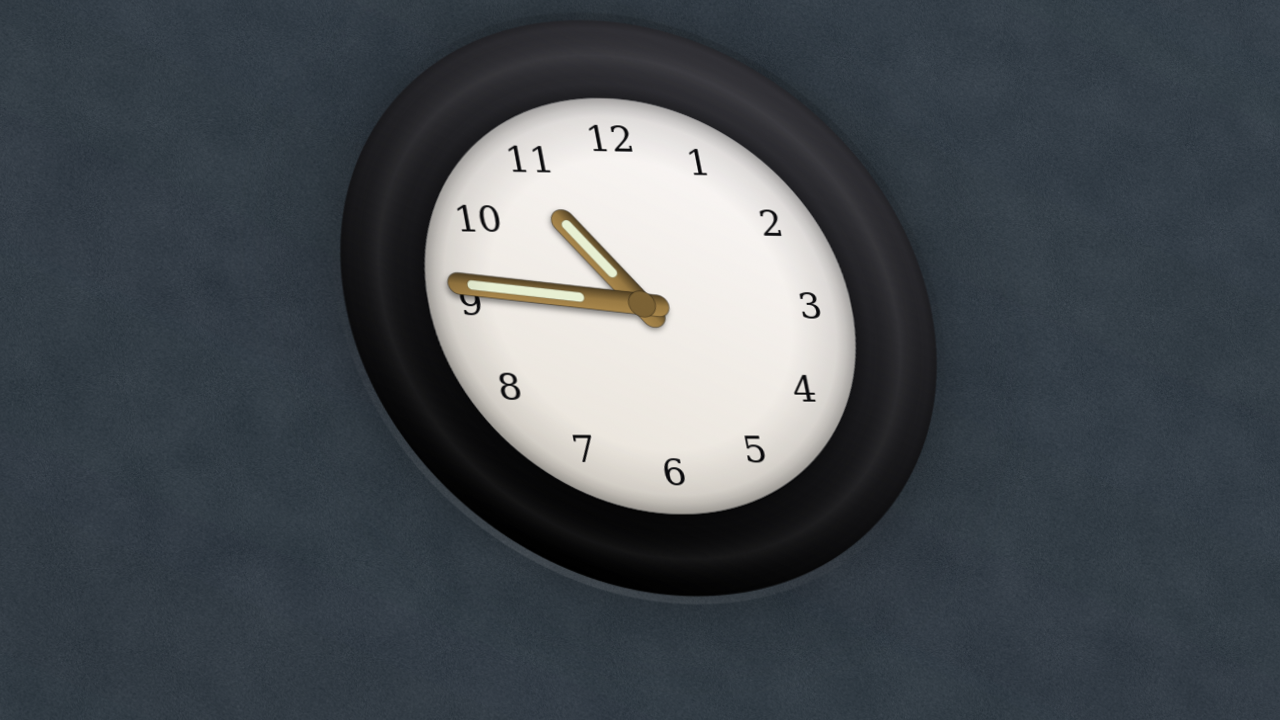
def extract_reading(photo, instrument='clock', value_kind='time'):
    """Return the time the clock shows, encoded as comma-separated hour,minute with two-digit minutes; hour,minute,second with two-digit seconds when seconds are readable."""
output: 10,46
